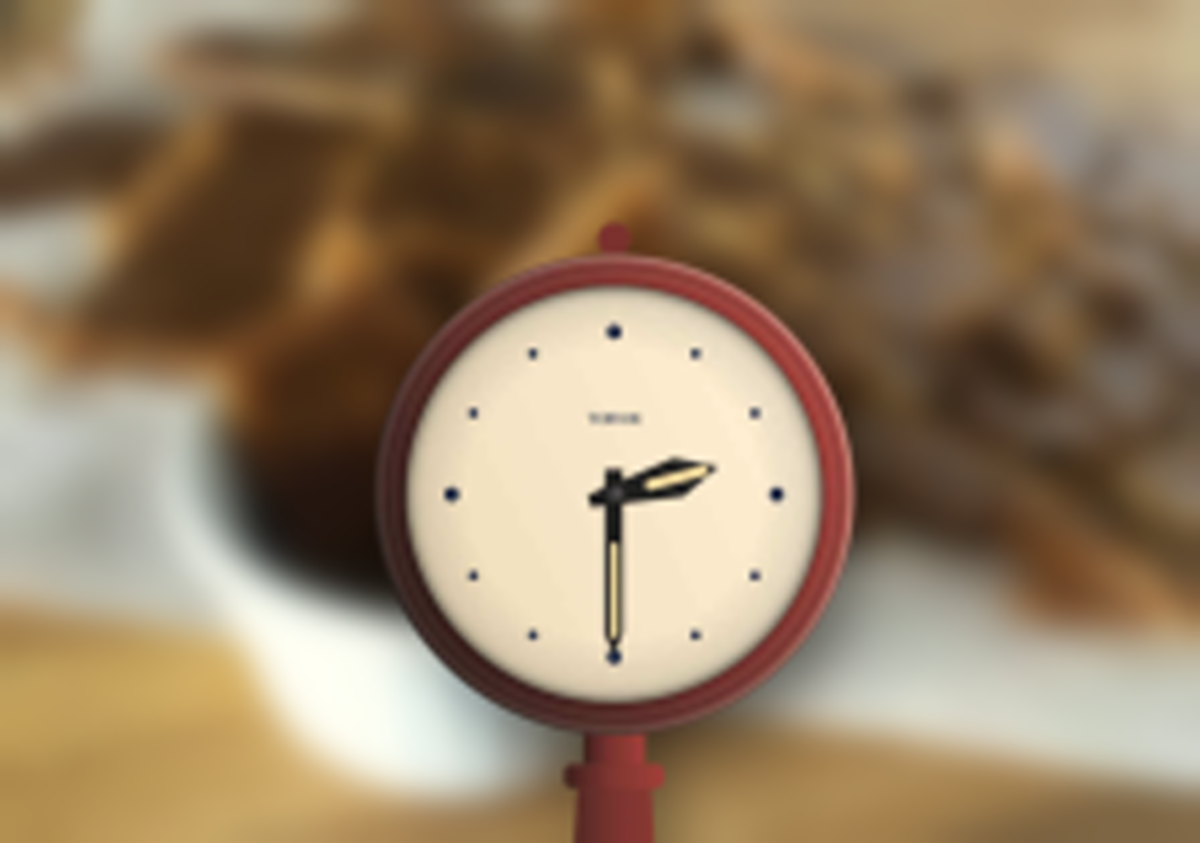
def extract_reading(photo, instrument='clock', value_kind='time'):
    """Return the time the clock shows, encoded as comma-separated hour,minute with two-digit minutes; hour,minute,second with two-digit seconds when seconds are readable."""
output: 2,30
